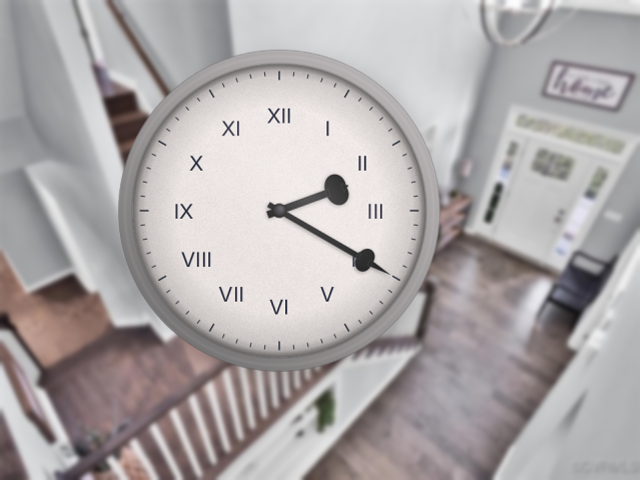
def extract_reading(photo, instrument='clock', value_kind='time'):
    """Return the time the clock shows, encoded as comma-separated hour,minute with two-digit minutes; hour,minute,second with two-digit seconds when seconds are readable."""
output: 2,20
